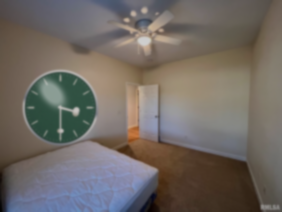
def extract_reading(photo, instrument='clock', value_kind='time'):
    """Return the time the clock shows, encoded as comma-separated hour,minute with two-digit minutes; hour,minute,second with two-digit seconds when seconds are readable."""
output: 3,30
